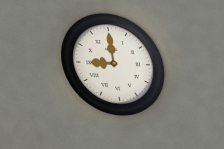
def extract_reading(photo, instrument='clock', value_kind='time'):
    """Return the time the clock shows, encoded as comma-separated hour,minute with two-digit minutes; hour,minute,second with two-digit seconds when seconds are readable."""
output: 9,00
